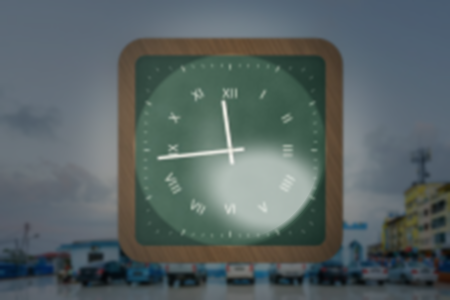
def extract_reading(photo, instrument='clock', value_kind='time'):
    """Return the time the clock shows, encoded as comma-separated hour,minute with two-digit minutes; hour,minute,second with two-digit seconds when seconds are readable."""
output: 11,44
